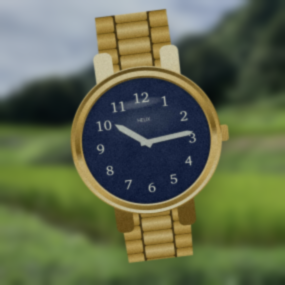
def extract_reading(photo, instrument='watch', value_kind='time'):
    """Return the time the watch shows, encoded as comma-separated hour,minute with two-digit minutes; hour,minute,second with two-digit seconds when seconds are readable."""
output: 10,14
